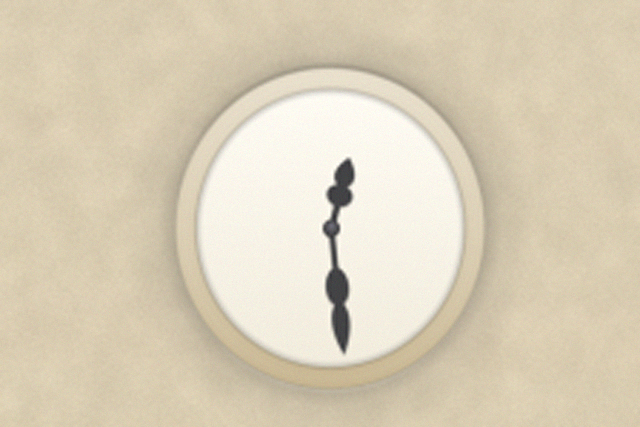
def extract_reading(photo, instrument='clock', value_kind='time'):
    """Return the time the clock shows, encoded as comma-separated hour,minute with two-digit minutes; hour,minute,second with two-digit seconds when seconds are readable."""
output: 12,29
